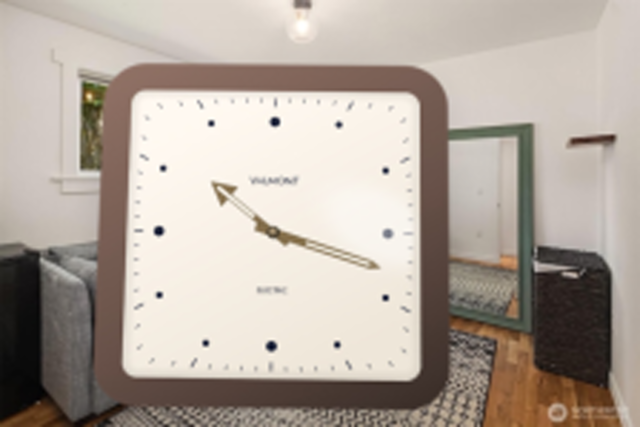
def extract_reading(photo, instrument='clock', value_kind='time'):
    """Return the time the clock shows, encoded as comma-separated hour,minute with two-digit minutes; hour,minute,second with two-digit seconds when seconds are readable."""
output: 10,18
